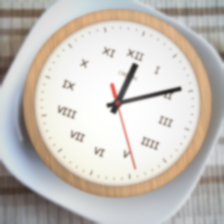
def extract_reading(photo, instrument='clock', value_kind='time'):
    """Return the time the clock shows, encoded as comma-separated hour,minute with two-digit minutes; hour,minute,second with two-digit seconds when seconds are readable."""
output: 12,09,24
